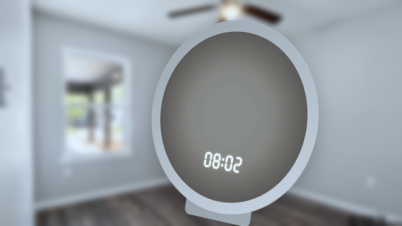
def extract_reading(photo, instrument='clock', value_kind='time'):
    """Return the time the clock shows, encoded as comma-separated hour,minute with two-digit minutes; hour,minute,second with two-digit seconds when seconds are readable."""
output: 8,02
